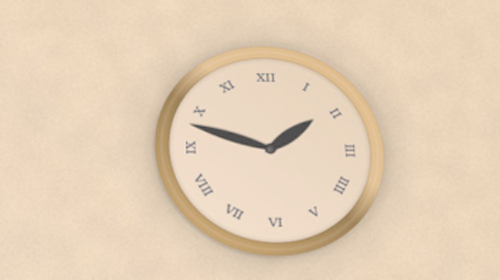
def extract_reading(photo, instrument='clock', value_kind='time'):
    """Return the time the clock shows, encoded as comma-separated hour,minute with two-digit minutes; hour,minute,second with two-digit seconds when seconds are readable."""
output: 1,48
